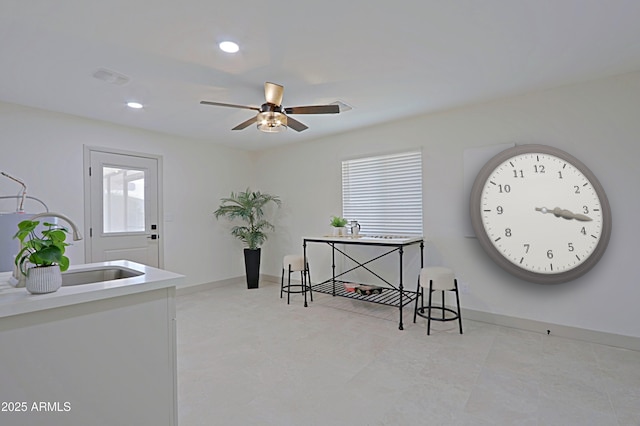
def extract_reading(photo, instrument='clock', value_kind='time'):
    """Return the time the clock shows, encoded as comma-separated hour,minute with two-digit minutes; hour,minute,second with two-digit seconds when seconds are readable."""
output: 3,17
